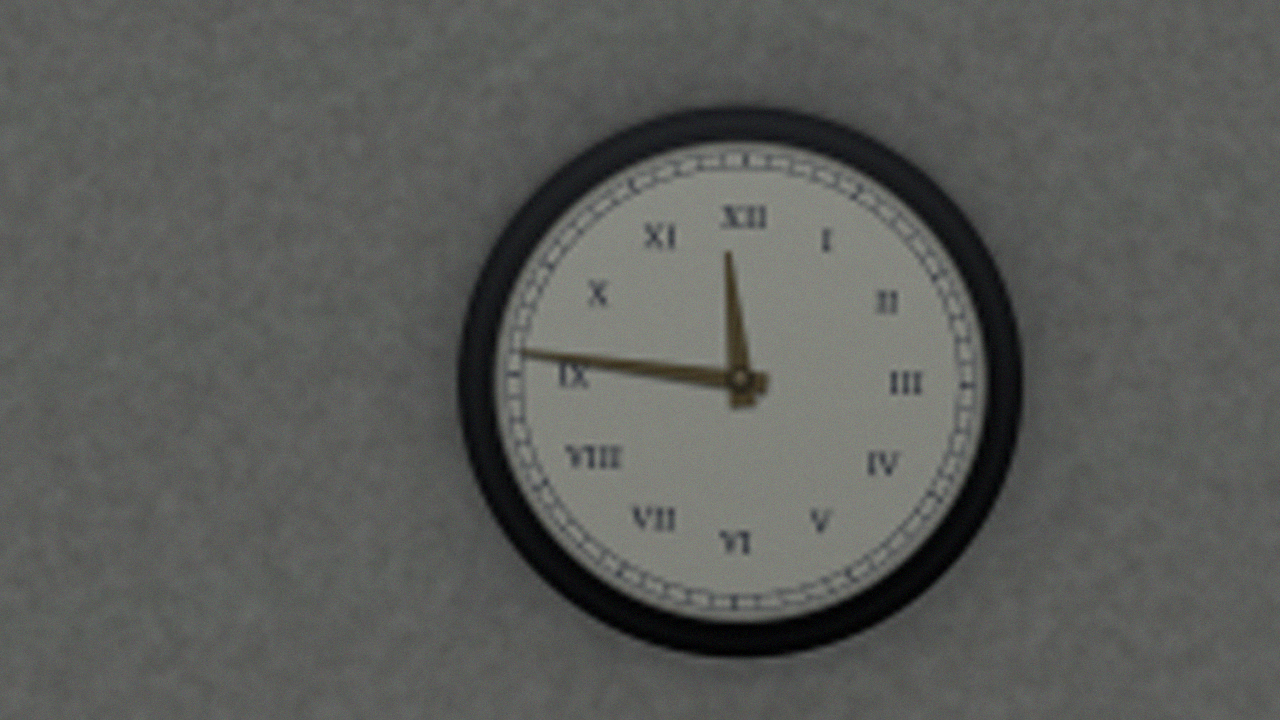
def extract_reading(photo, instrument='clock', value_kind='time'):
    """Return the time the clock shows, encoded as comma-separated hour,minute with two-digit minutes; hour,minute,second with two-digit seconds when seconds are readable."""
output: 11,46
